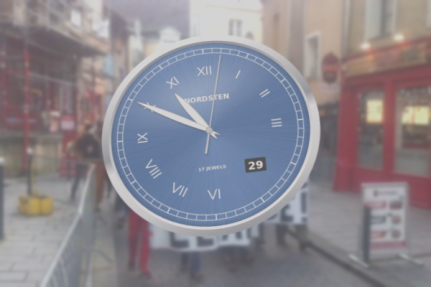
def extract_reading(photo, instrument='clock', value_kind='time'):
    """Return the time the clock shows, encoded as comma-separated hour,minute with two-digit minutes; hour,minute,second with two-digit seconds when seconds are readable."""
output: 10,50,02
